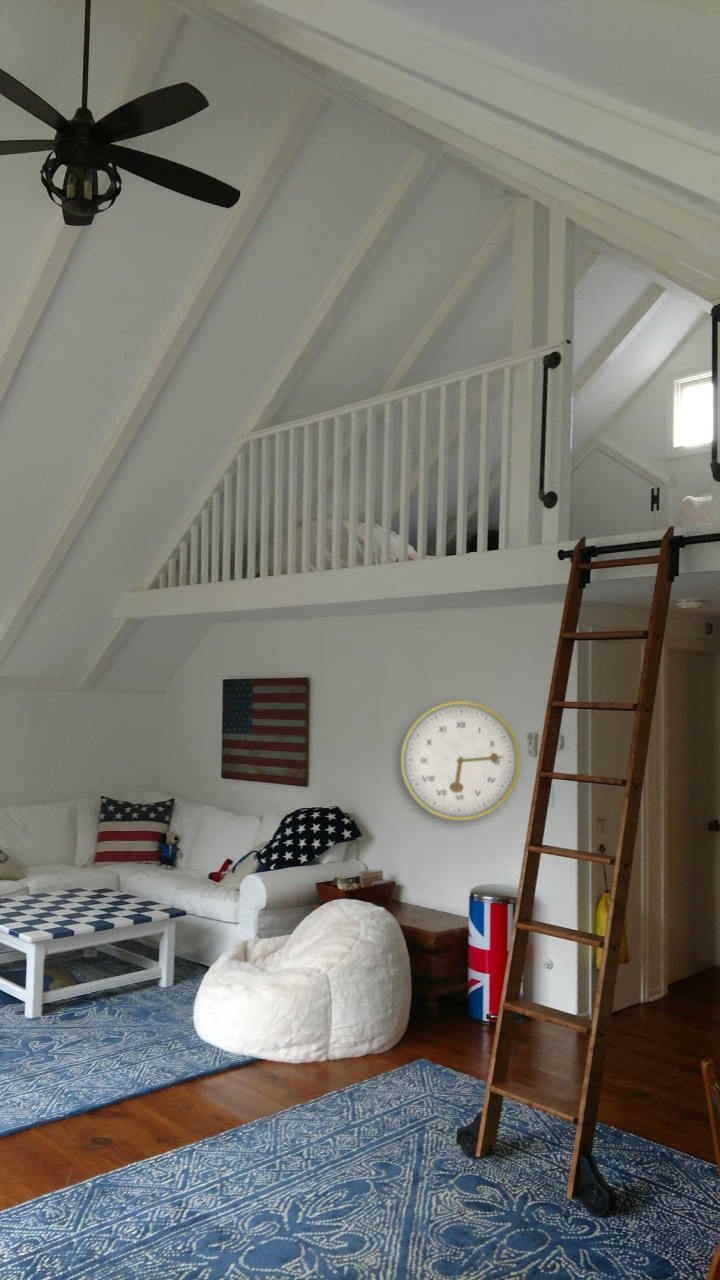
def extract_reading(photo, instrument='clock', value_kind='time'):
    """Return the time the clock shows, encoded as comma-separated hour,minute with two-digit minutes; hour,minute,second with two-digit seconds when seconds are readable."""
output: 6,14
